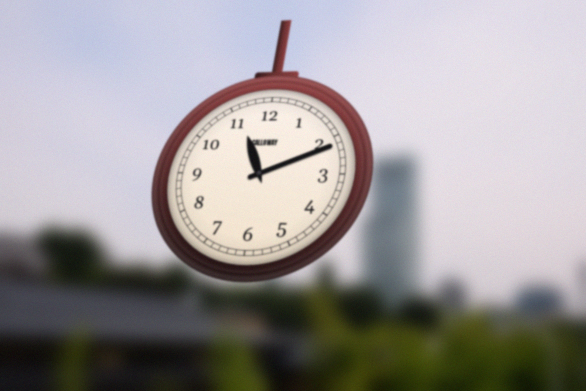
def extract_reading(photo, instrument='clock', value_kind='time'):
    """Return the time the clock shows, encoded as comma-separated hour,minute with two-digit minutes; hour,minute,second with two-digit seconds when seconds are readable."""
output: 11,11
